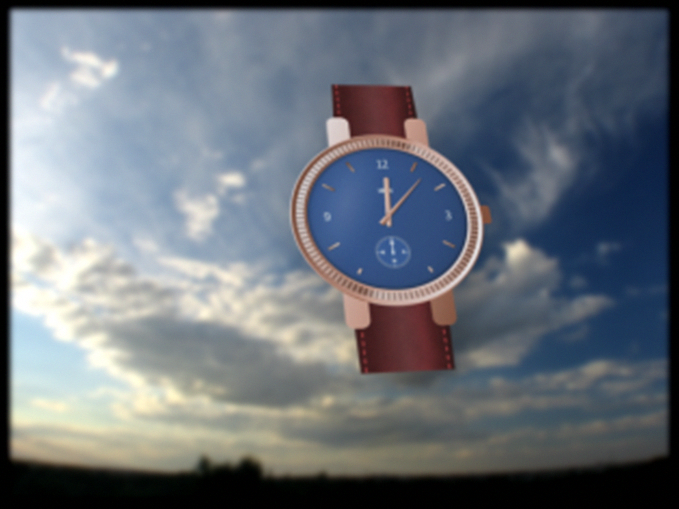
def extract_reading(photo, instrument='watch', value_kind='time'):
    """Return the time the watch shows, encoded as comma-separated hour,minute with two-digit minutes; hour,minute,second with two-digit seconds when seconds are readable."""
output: 12,07
